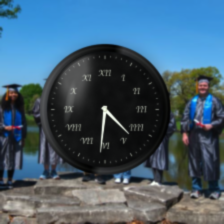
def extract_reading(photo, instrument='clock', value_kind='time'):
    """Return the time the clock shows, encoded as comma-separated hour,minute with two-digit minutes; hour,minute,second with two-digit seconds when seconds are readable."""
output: 4,31
